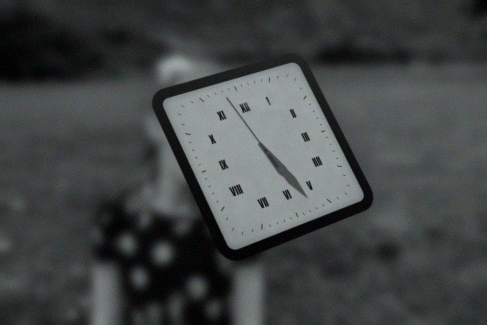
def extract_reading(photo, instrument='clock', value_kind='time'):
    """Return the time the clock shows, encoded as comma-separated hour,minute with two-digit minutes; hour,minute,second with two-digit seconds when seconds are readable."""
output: 5,26,58
